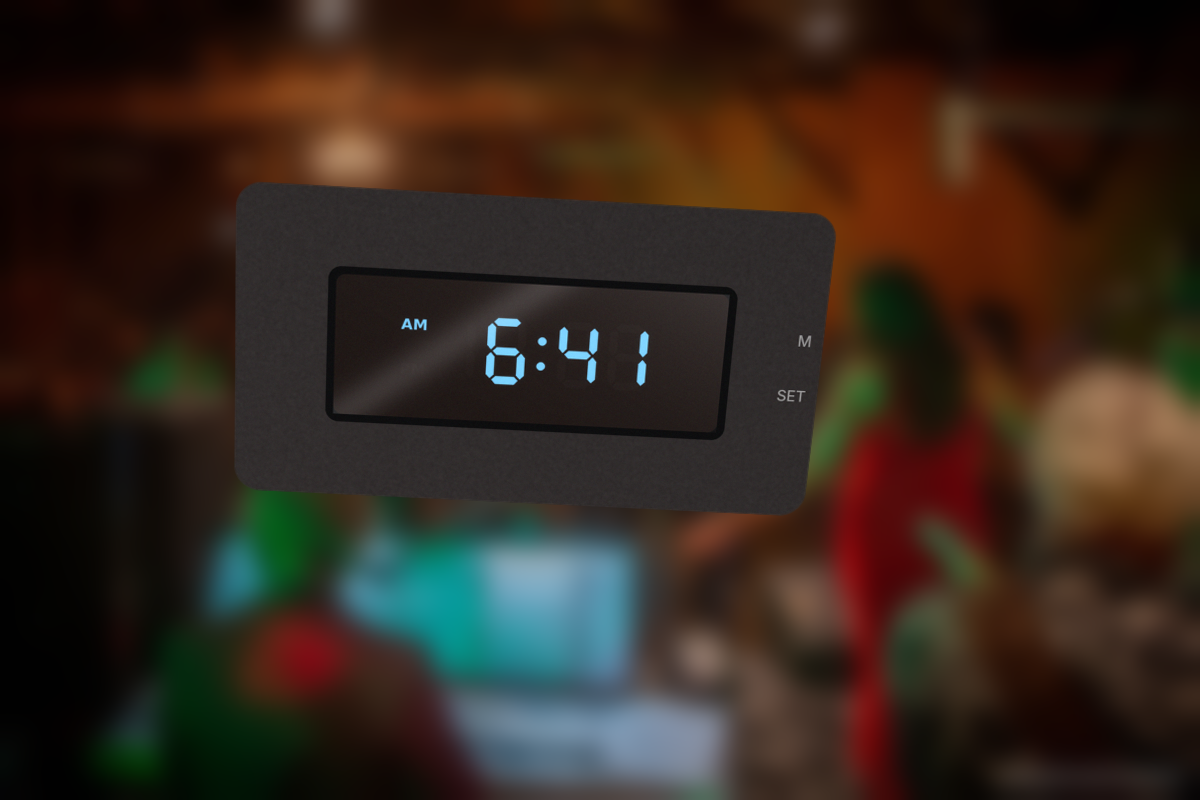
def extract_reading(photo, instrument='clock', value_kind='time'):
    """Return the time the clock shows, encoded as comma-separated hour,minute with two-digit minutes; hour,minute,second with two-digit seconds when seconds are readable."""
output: 6,41
